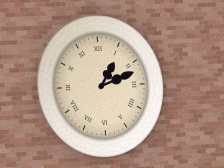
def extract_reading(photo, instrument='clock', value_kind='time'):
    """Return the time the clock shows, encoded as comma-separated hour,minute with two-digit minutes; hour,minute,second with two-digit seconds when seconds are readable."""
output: 1,12
